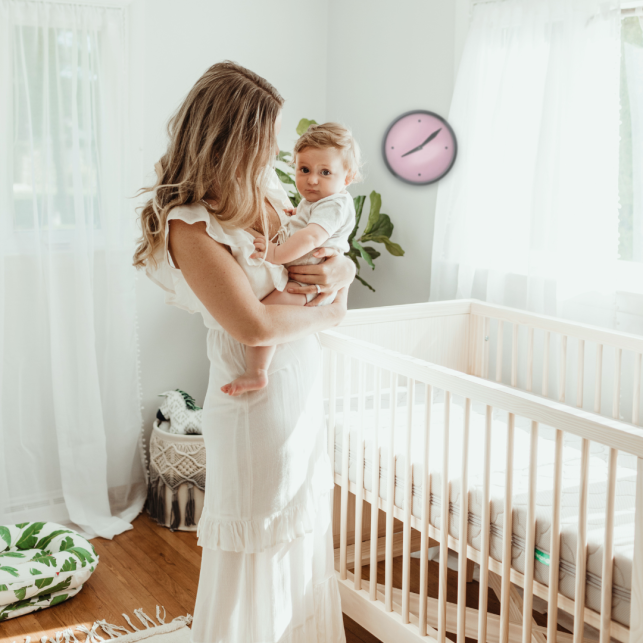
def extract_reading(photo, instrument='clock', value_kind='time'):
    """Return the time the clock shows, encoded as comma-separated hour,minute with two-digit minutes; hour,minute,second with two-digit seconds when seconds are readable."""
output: 8,08
